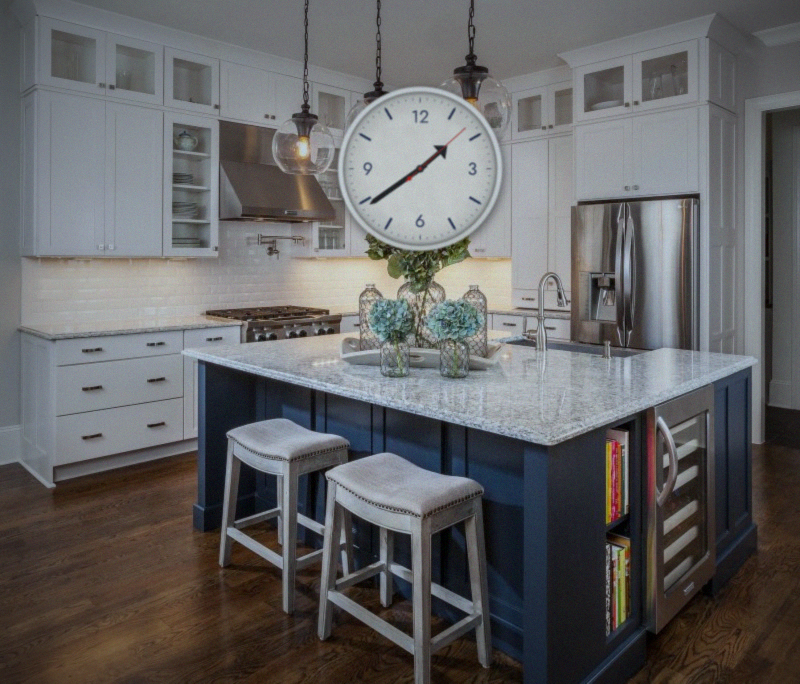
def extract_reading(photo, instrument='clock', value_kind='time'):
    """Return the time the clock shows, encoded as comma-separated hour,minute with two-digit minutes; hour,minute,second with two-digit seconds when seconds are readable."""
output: 1,39,08
